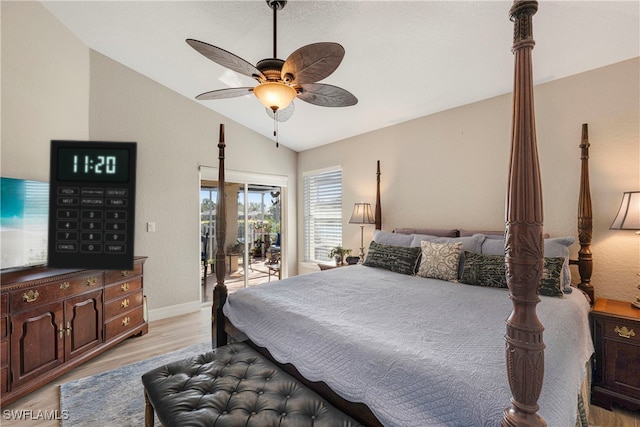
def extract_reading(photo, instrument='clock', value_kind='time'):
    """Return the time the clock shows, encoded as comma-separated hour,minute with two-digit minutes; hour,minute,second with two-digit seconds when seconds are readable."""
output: 11,20
